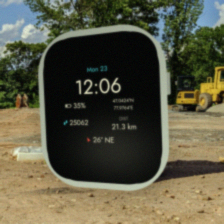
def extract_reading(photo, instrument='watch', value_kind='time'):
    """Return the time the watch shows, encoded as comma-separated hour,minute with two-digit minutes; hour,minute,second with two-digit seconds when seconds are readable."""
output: 12,06
